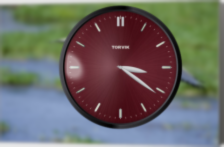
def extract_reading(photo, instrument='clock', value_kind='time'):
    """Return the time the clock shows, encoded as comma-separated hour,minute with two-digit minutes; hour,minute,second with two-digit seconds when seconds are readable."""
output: 3,21
